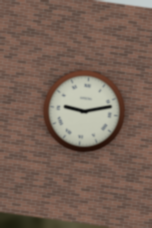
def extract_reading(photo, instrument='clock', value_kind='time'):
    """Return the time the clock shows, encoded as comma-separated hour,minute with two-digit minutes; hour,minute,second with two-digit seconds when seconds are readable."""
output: 9,12
